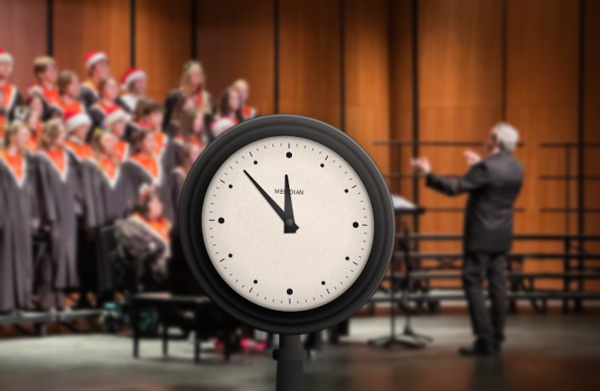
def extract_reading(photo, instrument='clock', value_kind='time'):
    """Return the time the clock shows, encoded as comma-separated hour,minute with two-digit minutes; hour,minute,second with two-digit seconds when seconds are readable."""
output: 11,53
